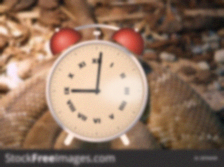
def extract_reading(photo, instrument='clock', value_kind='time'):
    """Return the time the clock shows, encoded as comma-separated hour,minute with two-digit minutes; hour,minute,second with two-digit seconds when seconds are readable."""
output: 9,01
